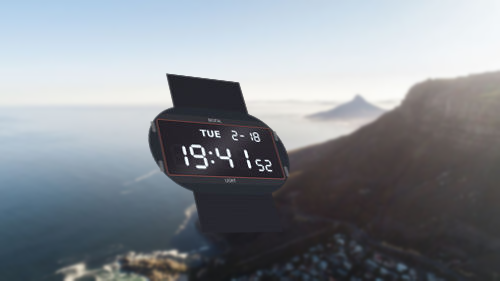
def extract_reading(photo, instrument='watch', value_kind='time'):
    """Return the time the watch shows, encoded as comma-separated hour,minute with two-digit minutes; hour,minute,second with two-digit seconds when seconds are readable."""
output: 19,41,52
